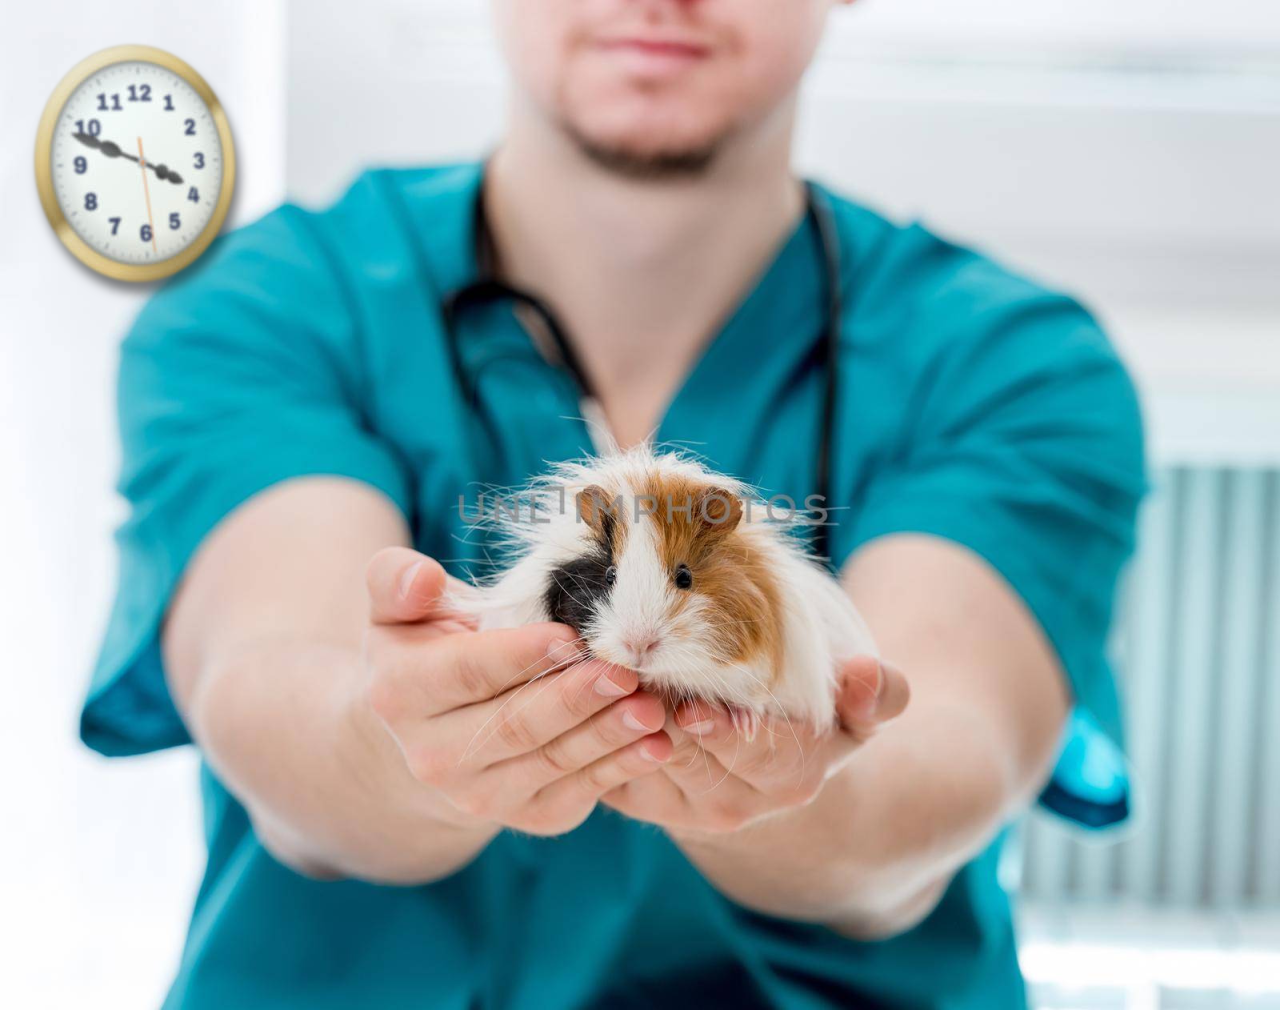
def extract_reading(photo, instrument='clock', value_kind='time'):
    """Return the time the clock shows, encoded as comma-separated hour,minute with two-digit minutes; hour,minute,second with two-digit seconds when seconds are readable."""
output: 3,48,29
